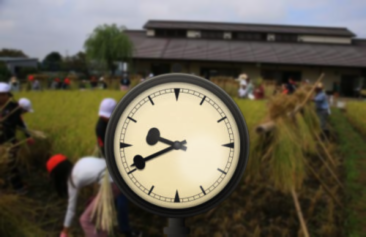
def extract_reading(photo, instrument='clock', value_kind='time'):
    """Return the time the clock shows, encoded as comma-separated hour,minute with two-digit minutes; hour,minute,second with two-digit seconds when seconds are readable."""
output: 9,41
